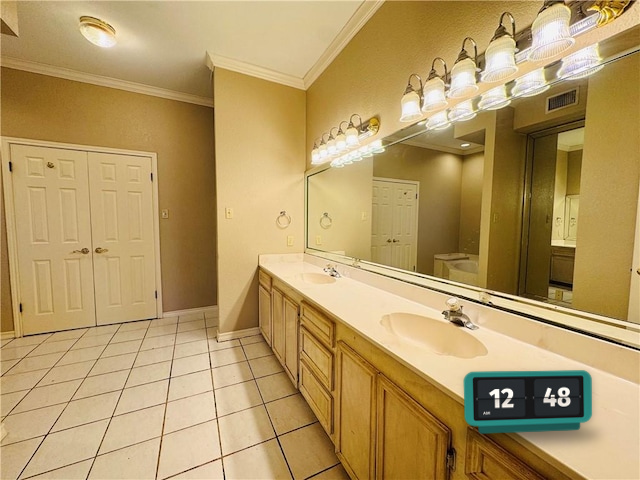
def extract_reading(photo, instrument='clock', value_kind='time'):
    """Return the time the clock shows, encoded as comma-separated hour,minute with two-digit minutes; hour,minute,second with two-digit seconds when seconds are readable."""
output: 12,48
